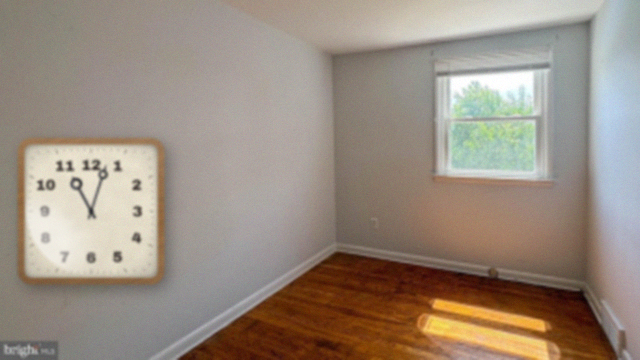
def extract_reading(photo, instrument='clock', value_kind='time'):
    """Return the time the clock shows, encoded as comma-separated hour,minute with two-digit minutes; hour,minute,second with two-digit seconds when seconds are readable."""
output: 11,03
